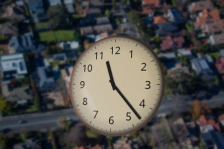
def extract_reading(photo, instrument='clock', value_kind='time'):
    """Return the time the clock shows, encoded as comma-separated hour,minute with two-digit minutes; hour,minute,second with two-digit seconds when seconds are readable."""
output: 11,23
